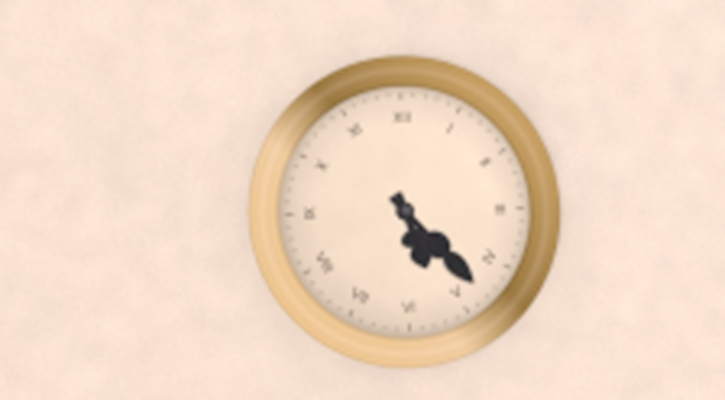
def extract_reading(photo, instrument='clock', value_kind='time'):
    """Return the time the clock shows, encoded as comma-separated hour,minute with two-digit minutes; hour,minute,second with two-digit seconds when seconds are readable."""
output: 5,23
